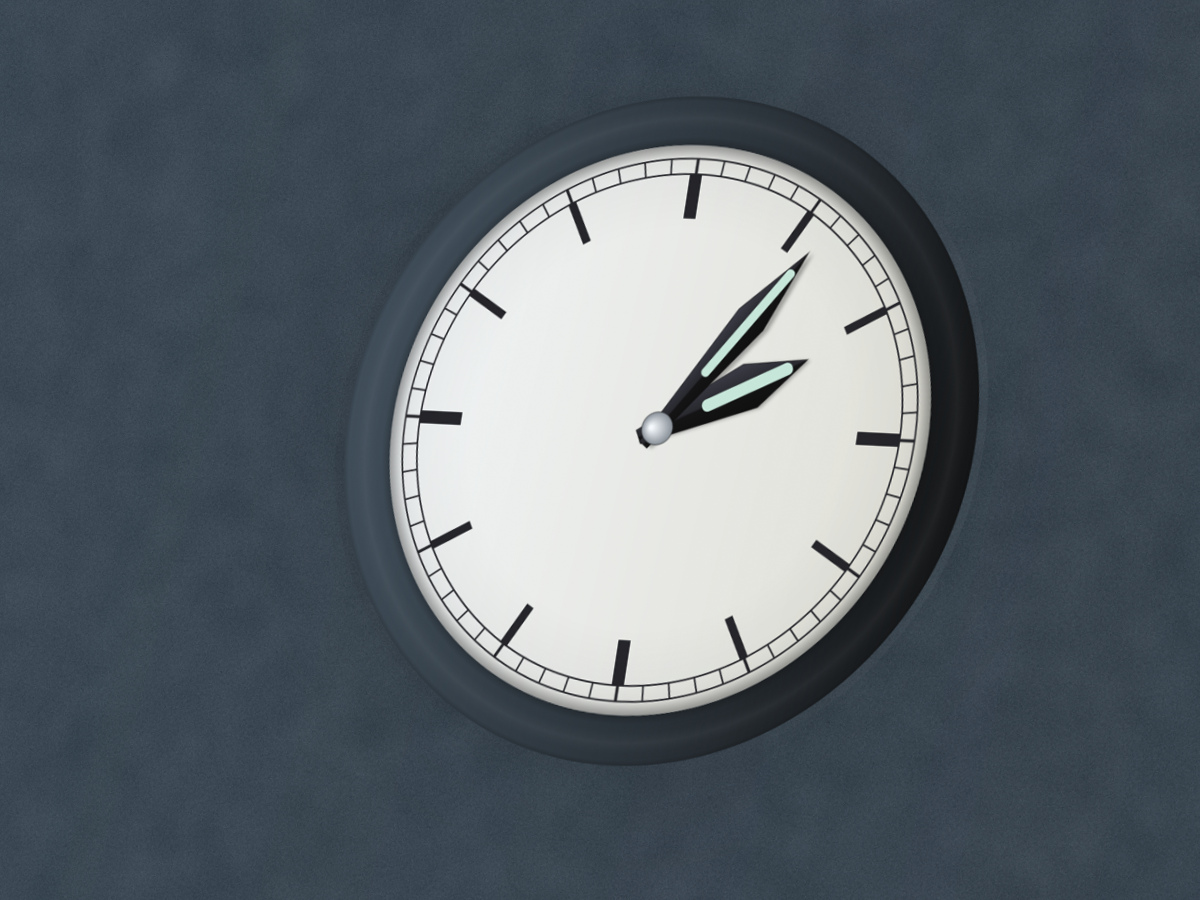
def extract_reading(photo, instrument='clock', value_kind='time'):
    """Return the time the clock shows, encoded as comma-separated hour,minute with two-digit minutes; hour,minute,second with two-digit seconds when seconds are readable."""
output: 2,06
